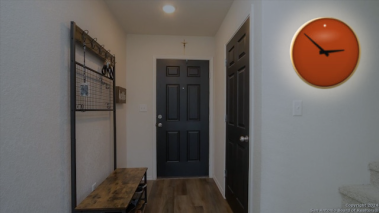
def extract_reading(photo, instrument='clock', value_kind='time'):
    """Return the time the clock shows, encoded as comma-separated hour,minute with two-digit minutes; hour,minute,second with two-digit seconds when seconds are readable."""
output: 2,52
